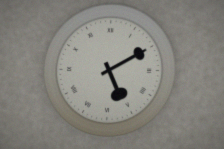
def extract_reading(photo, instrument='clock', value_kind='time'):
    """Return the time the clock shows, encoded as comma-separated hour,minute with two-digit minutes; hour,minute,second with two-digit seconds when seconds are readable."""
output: 5,10
